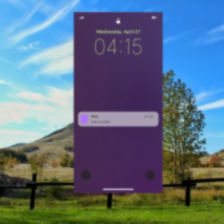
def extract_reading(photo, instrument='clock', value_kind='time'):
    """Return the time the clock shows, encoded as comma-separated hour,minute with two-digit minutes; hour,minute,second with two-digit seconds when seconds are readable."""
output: 4,15
